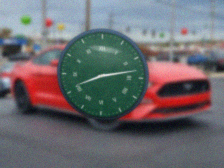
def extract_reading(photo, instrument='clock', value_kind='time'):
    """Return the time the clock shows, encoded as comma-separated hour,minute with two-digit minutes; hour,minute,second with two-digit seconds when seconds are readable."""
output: 8,13
